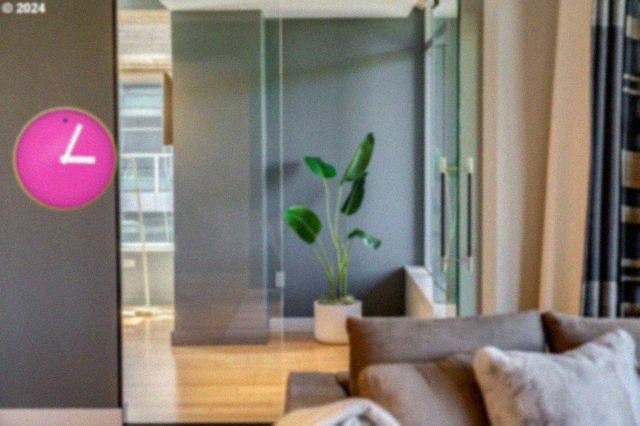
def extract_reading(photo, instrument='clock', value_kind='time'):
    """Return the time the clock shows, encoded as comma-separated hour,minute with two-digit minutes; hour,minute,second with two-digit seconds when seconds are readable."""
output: 3,04
